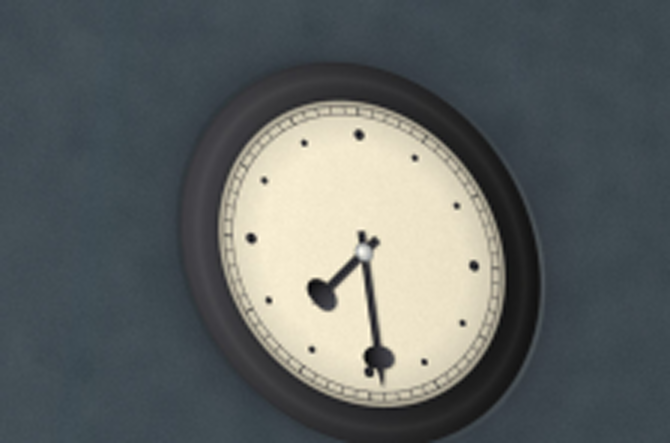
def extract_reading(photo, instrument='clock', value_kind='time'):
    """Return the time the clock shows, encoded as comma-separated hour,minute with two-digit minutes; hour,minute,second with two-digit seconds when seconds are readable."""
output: 7,29
